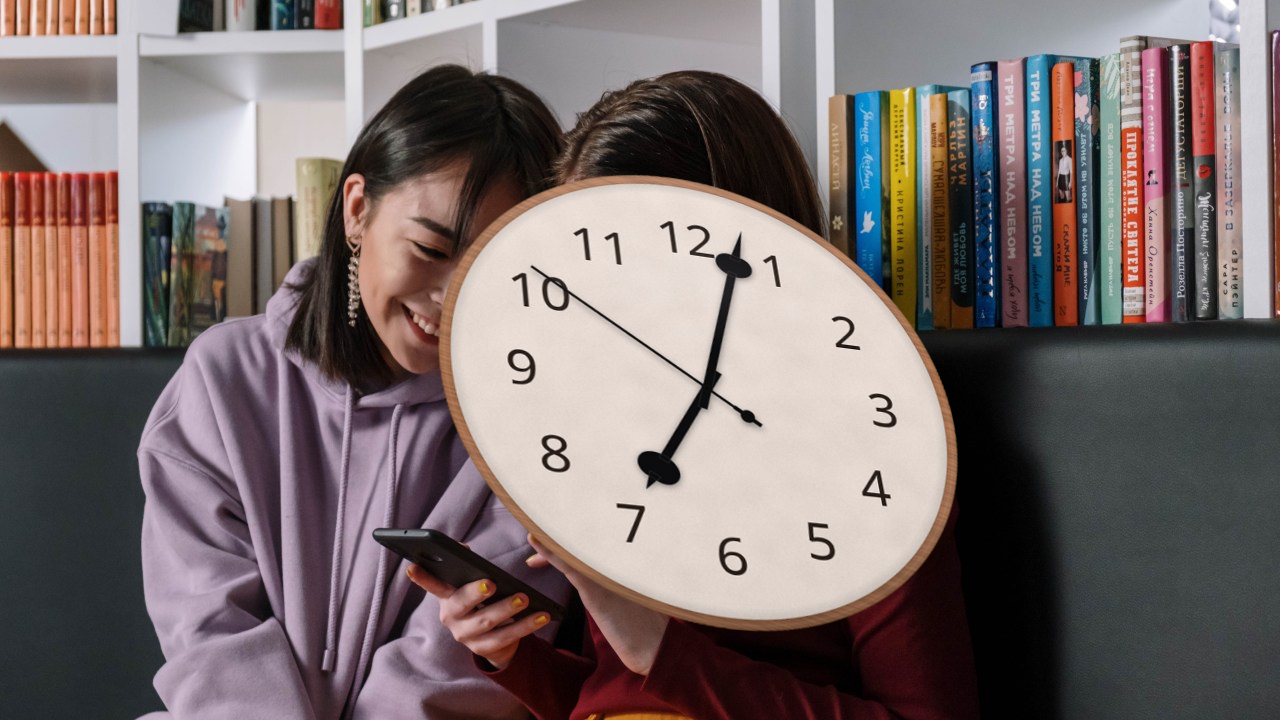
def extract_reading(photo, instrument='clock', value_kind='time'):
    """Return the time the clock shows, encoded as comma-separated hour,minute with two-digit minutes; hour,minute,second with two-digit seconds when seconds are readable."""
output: 7,02,51
